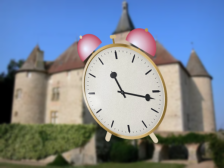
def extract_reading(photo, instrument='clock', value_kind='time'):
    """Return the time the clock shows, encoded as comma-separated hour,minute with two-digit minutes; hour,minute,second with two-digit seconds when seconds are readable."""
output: 11,17
